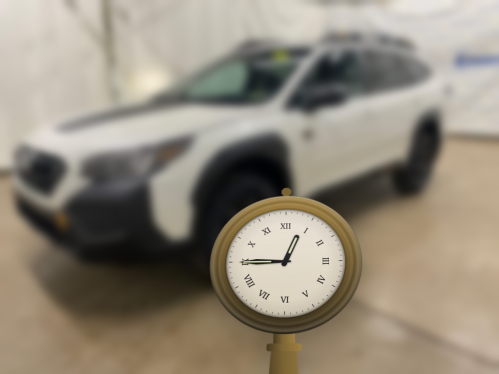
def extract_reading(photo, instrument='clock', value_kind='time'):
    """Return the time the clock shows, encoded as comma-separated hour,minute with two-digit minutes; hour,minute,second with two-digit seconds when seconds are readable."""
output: 12,45
